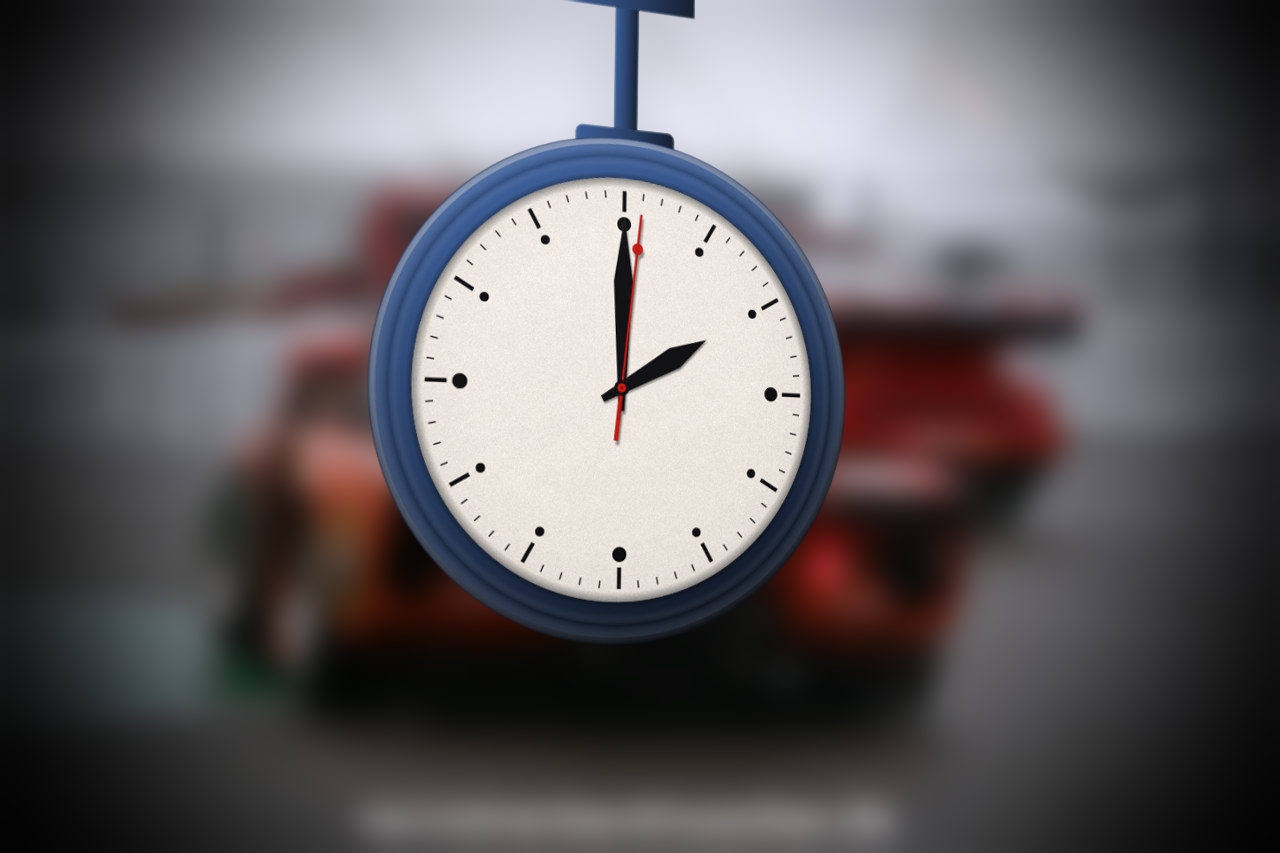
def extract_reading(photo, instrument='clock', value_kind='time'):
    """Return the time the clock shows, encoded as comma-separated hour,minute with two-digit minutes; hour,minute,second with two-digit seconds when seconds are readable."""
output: 2,00,01
